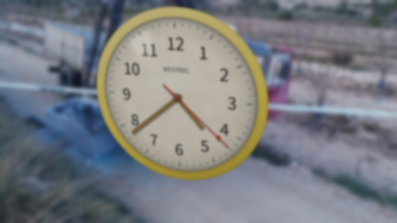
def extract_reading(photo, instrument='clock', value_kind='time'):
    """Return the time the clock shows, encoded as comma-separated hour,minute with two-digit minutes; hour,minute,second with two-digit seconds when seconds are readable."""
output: 4,38,22
